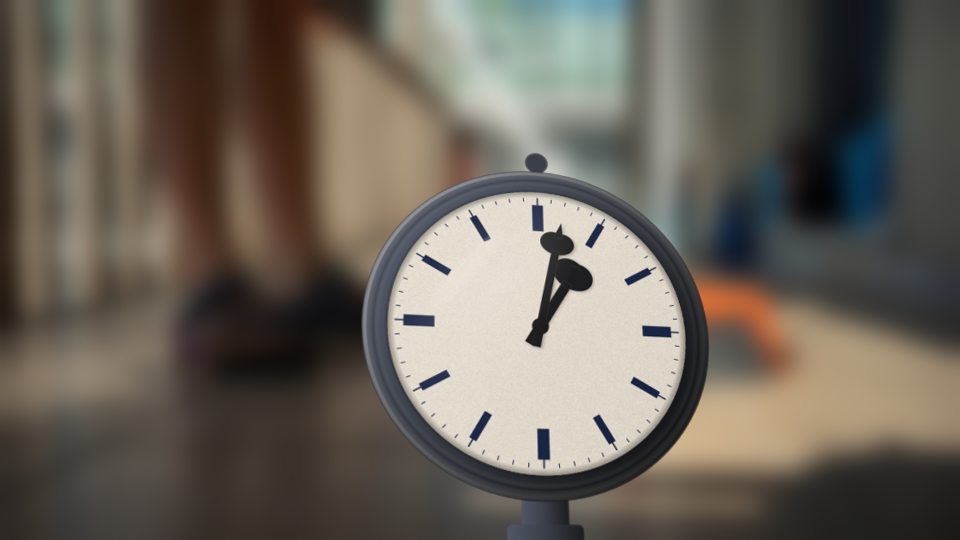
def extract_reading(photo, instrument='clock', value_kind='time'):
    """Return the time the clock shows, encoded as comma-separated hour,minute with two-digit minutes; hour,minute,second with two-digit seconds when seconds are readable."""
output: 1,02
